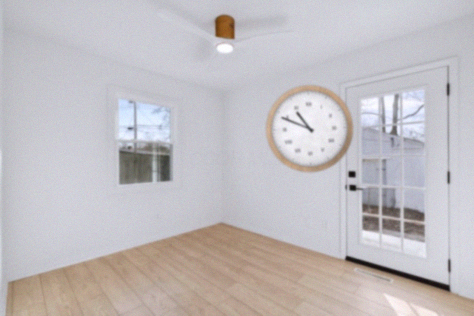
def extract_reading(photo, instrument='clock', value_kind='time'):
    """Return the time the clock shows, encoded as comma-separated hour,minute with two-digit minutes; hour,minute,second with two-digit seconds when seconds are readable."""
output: 10,49
